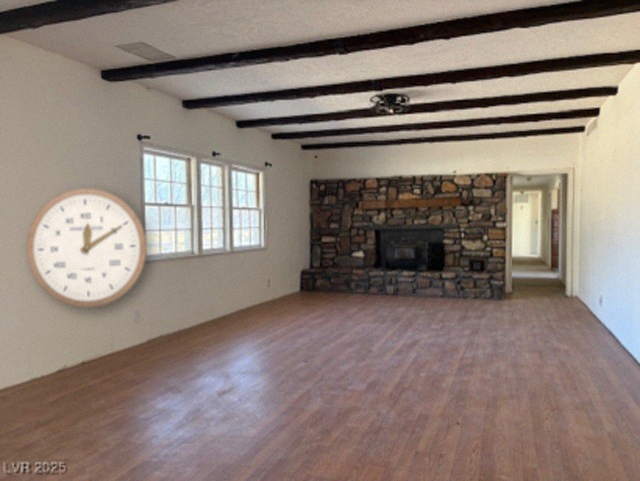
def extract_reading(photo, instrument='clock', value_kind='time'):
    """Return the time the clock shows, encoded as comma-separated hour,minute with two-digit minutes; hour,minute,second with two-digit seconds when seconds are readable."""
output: 12,10
